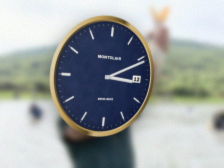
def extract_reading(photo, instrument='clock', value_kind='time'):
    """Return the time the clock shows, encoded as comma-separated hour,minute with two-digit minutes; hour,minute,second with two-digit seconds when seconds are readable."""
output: 3,11
